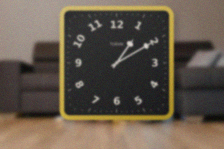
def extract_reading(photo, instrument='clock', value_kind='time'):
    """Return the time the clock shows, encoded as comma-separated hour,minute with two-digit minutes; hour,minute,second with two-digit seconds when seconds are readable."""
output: 1,10
